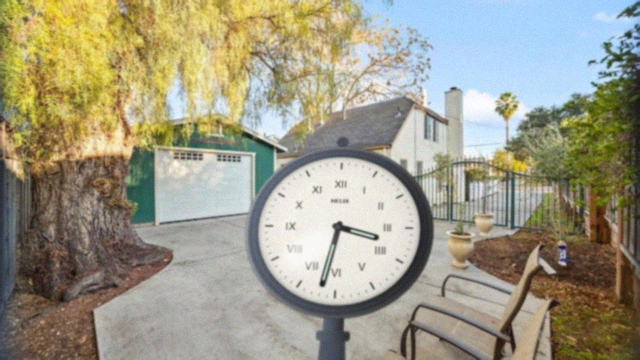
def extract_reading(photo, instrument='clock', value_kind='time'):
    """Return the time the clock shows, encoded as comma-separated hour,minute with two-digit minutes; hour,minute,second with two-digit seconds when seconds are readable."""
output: 3,32
